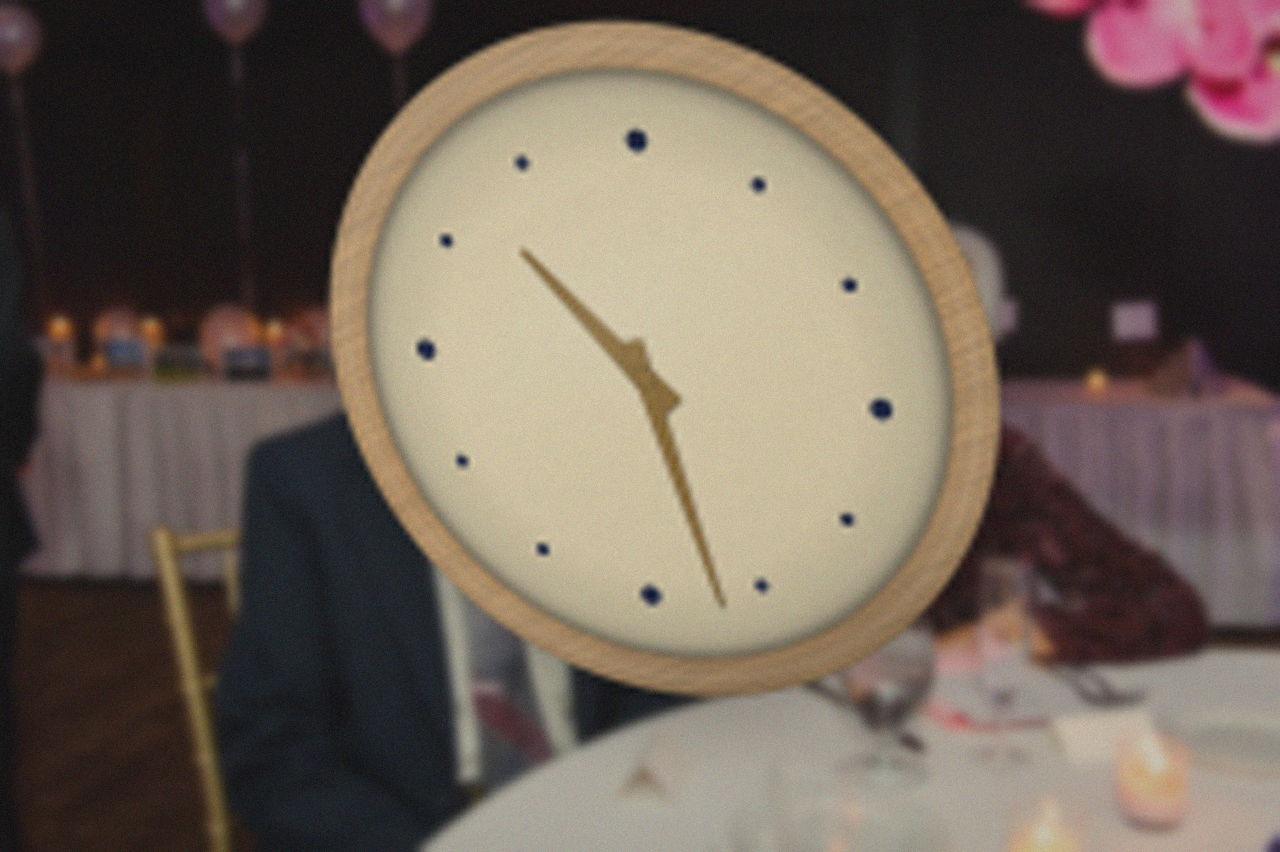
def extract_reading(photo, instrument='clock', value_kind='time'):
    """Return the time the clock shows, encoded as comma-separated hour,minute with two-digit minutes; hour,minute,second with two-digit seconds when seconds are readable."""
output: 10,27
